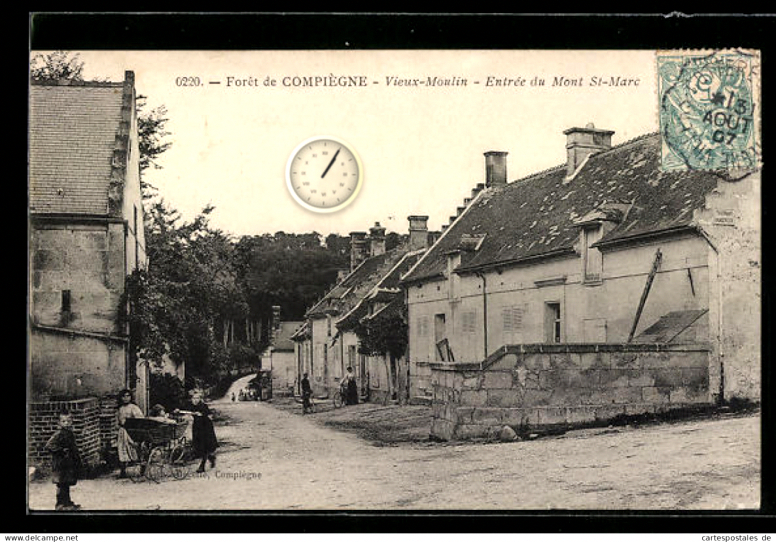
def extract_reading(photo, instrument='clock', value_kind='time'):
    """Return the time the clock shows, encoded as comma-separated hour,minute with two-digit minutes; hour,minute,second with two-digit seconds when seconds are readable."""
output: 1,05
